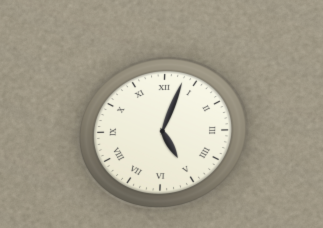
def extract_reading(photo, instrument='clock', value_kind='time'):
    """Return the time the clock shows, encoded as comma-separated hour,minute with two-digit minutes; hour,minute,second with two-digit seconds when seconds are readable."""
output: 5,03
